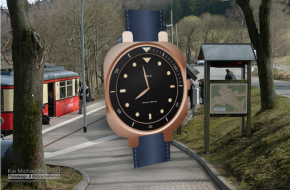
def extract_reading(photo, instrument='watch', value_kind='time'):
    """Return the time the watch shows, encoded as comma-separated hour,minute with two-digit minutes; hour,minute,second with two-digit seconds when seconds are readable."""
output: 7,58
